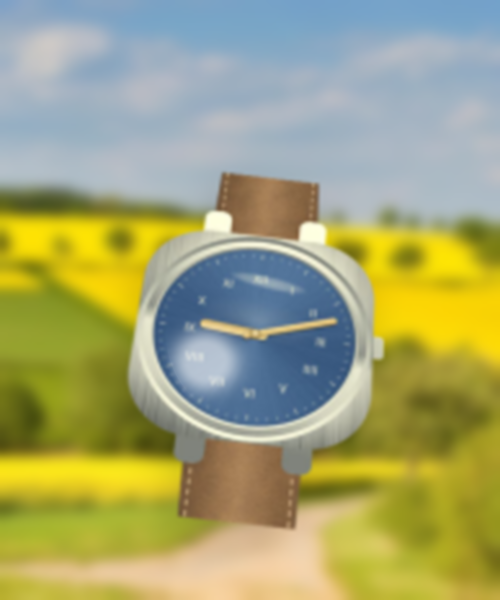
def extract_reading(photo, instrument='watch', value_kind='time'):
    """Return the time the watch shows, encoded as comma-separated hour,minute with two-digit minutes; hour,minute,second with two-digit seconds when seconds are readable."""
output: 9,12
